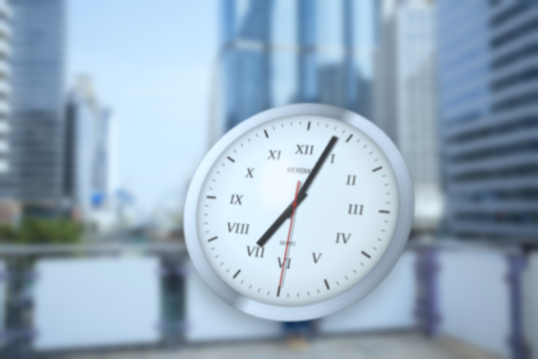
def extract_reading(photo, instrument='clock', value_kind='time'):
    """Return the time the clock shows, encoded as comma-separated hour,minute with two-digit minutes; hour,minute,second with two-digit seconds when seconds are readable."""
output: 7,03,30
